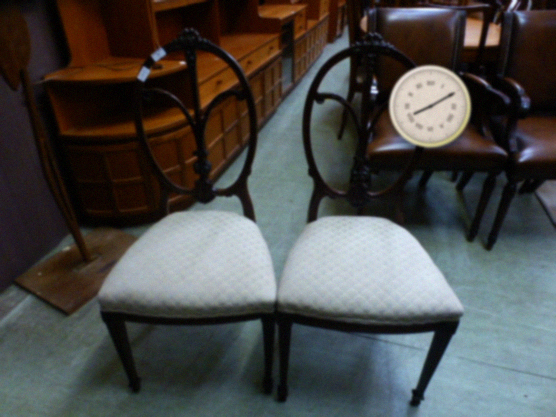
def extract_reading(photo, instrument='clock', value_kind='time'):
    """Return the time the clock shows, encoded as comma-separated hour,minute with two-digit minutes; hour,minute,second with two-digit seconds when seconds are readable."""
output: 8,10
